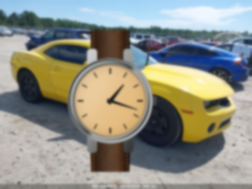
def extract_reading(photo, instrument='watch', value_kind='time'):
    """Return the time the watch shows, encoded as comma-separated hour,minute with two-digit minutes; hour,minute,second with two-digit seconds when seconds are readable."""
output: 1,18
